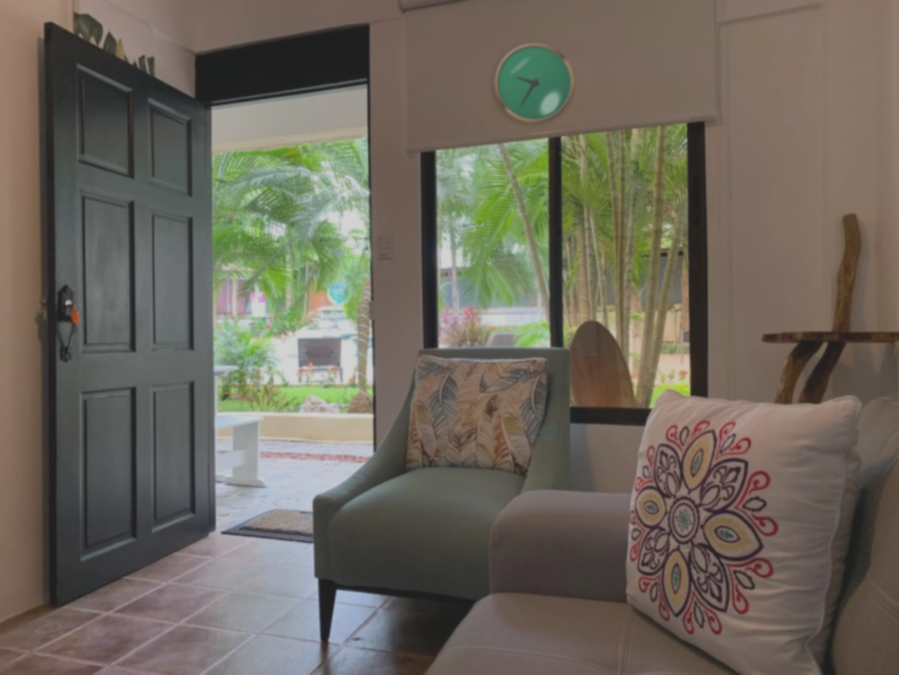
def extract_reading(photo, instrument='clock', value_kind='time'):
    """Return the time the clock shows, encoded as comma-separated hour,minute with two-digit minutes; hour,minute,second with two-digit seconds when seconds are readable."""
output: 9,35
